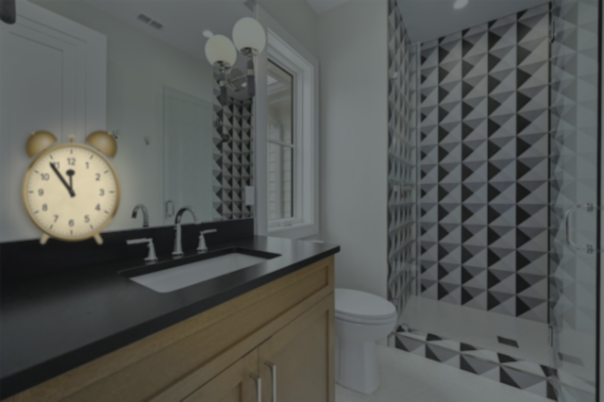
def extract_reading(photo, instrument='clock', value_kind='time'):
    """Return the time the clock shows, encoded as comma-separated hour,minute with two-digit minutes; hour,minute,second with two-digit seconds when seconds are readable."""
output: 11,54
